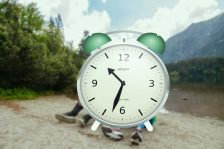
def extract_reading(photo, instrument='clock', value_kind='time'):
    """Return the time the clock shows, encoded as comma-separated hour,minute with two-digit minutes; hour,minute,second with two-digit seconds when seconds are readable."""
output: 10,33
